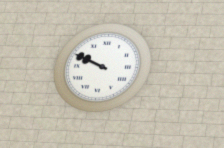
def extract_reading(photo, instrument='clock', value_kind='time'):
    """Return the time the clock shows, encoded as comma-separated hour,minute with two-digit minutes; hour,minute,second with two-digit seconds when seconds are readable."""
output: 9,49
